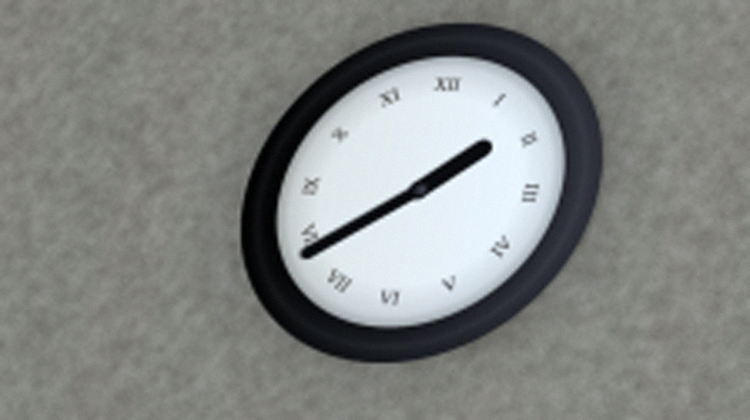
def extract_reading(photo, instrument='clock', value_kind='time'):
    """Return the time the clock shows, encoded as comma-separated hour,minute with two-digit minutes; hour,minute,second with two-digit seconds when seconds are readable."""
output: 1,39
